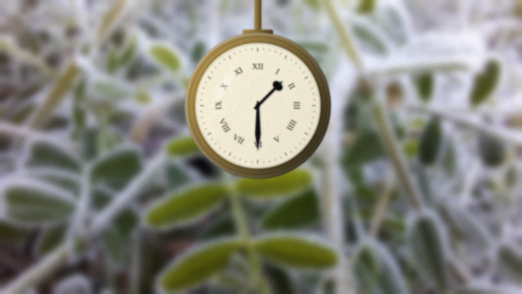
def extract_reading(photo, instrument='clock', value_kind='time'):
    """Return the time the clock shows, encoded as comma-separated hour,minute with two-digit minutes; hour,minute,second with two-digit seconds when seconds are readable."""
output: 1,30
